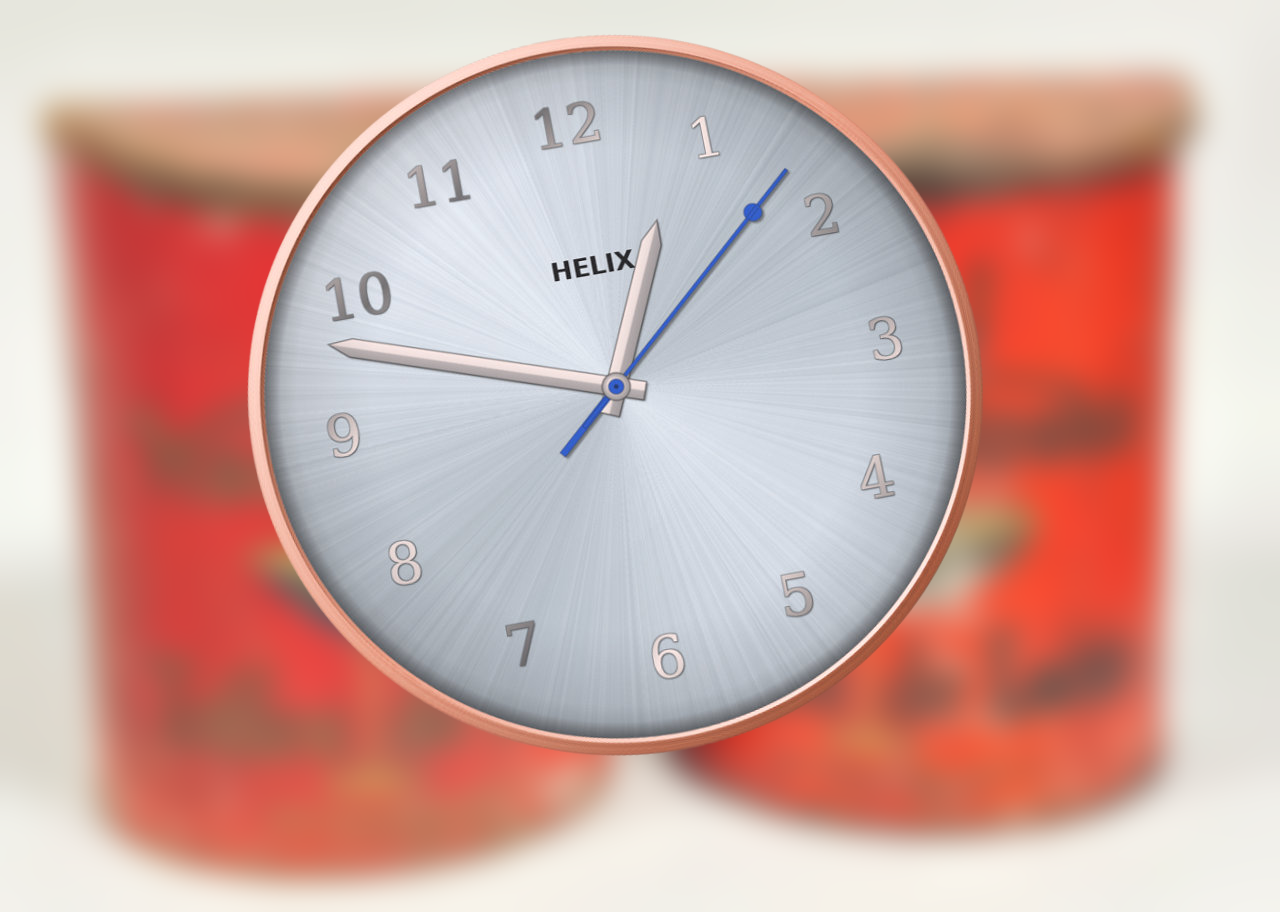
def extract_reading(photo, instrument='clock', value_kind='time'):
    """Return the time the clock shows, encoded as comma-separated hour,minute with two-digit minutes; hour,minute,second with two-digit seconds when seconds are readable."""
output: 12,48,08
